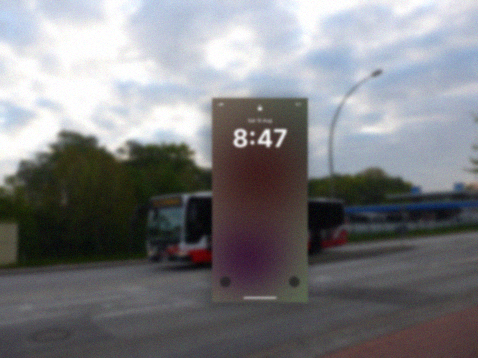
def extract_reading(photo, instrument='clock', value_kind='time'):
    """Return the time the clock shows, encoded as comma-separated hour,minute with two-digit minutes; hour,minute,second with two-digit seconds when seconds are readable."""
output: 8,47
